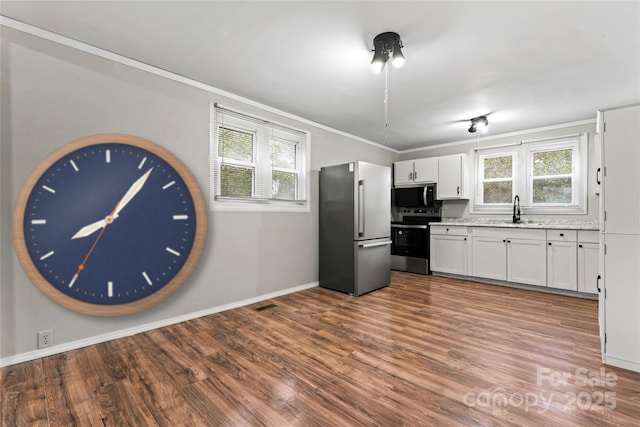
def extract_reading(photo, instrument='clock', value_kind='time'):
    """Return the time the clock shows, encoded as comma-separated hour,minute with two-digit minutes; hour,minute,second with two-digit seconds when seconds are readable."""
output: 8,06,35
